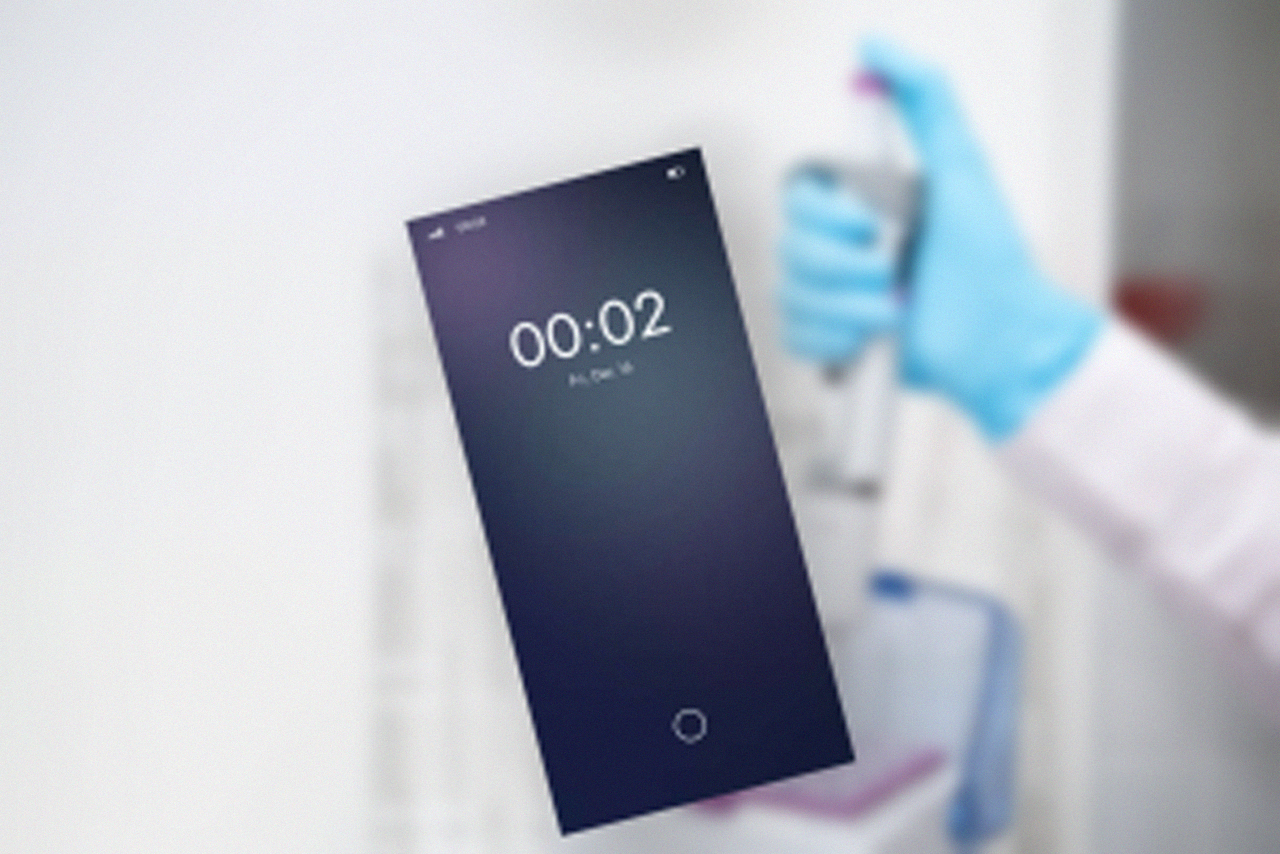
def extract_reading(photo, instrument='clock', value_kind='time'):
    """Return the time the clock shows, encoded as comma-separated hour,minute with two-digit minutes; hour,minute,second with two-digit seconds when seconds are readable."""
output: 0,02
